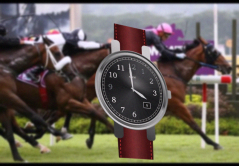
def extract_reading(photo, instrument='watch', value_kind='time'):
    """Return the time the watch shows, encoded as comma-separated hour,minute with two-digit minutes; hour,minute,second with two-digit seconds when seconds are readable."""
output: 3,59
